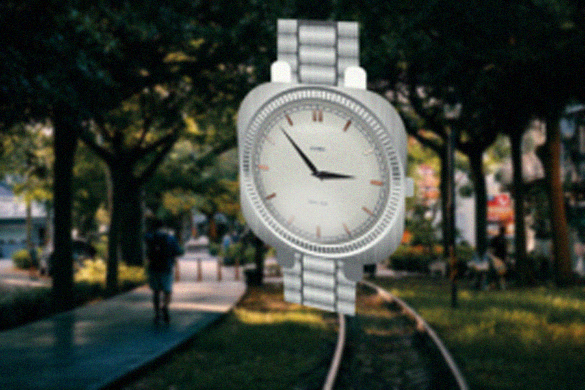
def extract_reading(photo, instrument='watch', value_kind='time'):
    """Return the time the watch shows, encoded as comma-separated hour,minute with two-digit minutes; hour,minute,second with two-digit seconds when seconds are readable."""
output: 2,53
